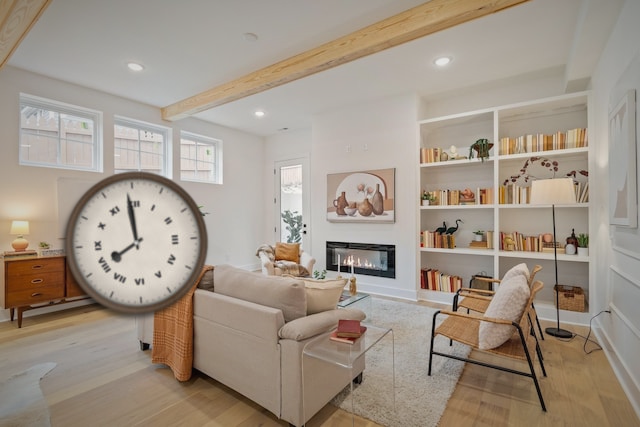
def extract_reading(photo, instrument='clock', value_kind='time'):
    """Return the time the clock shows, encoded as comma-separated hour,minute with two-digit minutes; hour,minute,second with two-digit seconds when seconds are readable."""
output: 7,59
